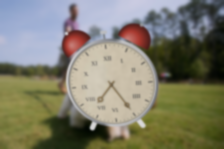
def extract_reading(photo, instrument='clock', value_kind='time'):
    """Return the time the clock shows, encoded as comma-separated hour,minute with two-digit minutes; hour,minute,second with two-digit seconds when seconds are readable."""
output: 7,25
